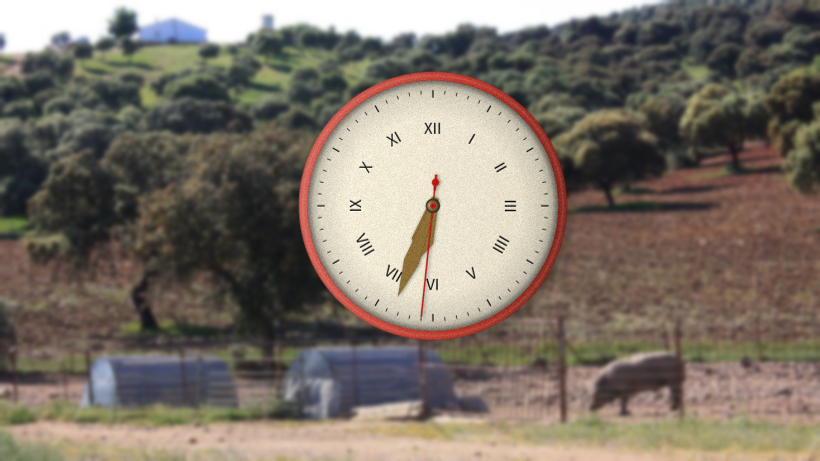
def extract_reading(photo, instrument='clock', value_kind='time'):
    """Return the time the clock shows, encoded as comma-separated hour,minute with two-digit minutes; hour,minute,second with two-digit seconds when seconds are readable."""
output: 6,33,31
